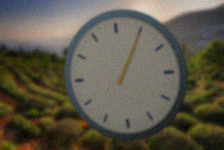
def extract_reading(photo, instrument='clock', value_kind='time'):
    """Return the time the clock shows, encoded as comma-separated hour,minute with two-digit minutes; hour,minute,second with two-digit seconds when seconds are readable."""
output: 1,05
